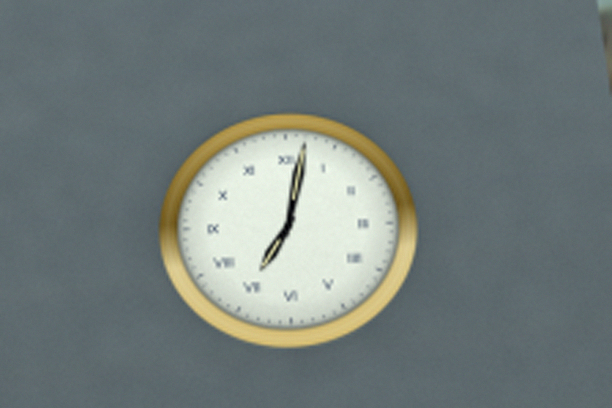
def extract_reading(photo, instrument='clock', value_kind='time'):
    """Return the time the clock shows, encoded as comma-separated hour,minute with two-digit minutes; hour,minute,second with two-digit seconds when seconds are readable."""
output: 7,02
